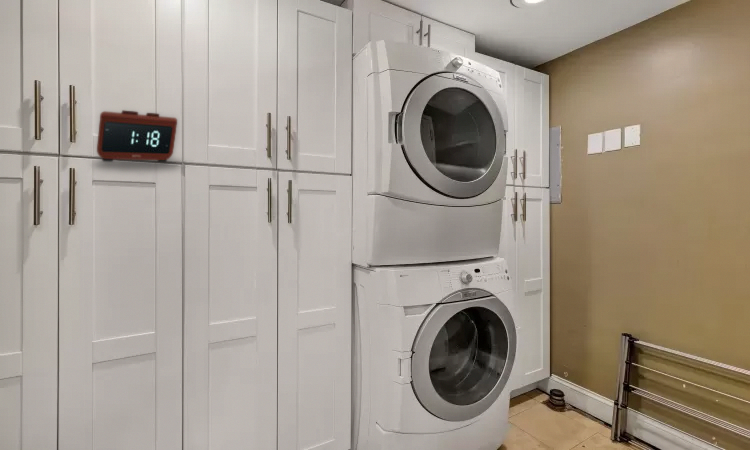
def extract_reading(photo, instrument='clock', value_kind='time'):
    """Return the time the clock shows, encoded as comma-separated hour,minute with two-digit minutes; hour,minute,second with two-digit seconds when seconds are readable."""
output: 1,18
